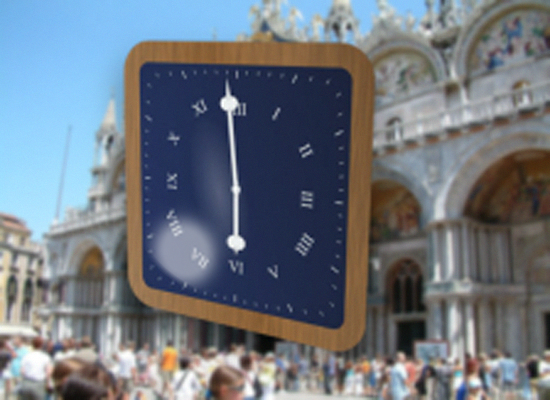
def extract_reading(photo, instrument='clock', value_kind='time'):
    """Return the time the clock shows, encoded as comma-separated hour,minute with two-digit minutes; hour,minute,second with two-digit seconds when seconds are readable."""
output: 5,59
